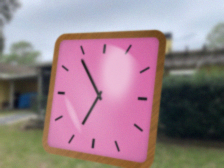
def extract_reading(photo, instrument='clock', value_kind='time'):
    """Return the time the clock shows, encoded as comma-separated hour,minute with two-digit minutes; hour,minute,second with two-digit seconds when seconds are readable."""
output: 6,54
